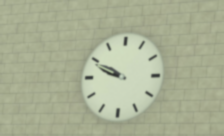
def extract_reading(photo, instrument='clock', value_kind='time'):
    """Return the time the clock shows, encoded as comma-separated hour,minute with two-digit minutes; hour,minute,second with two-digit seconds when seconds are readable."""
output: 9,49
